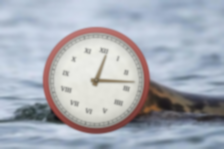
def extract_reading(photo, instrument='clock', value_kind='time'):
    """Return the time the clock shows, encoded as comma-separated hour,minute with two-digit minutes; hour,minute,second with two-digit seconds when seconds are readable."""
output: 12,13
